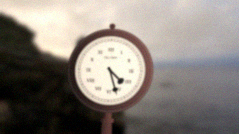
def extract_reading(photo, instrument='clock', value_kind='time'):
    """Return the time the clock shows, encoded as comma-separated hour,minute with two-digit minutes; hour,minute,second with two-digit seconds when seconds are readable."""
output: 4,27
